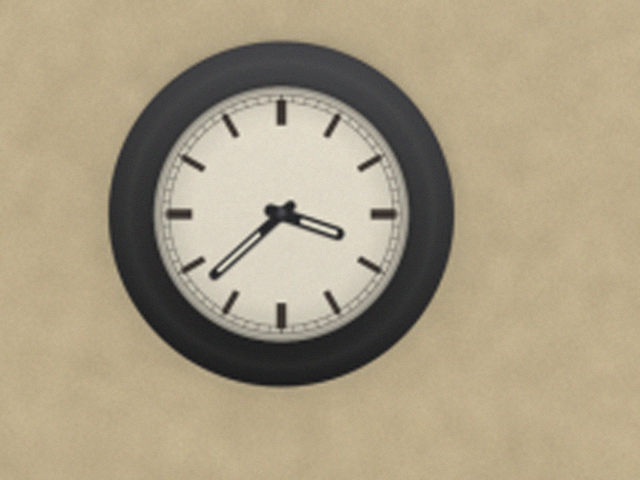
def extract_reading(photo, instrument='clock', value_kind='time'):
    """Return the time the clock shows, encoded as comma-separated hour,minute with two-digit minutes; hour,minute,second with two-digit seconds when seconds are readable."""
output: 3,38
